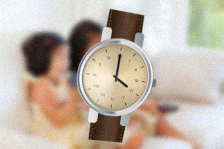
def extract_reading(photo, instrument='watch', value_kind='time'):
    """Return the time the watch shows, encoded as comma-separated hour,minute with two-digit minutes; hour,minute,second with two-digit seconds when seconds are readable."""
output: 4,00
